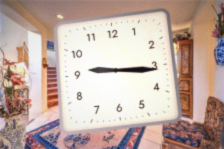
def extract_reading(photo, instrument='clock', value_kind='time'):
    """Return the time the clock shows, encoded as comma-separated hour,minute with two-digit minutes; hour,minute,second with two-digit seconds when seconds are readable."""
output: 9,16
